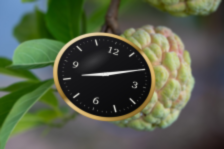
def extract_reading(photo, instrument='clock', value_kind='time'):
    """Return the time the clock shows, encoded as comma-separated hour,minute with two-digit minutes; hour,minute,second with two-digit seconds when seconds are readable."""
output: 8,10
